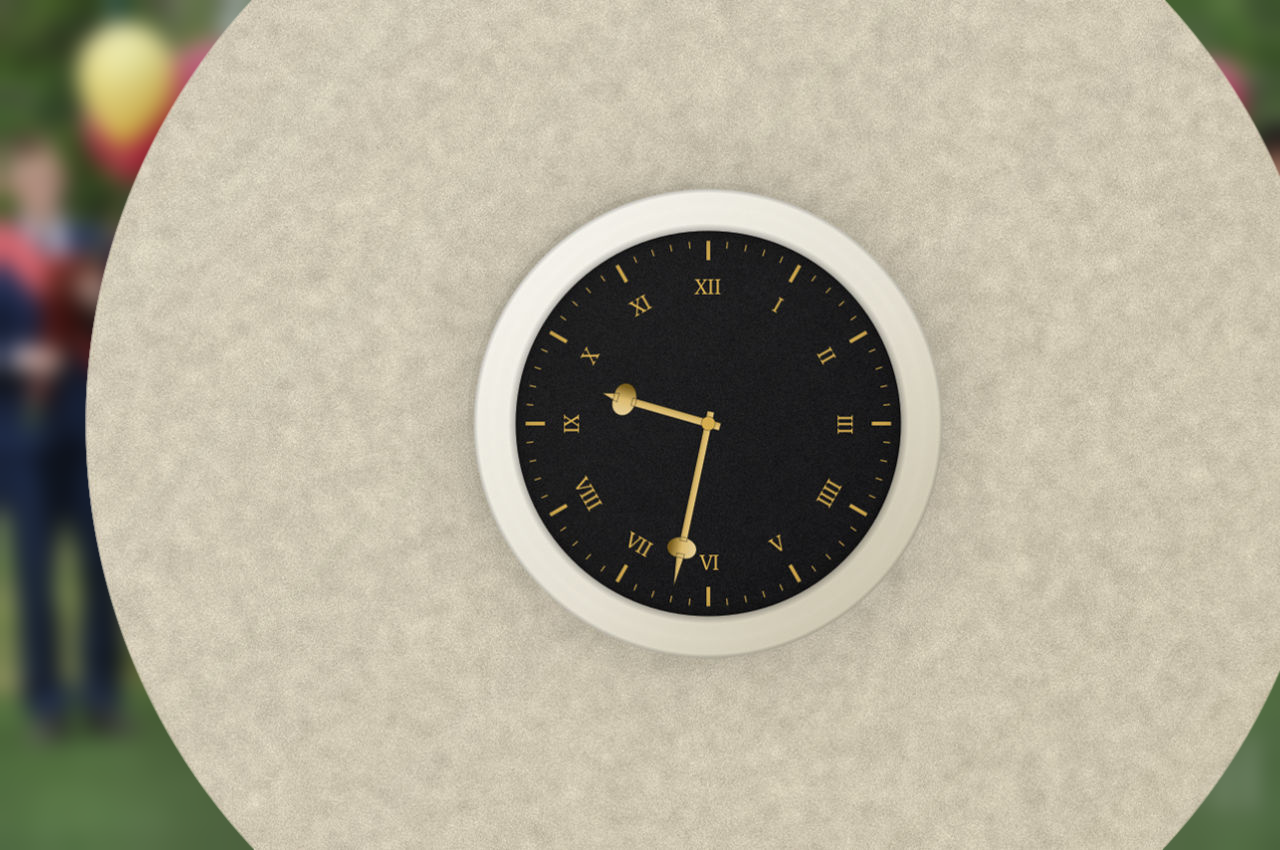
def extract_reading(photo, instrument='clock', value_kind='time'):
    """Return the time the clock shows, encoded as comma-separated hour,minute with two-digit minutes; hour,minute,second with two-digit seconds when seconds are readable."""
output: 9,32
